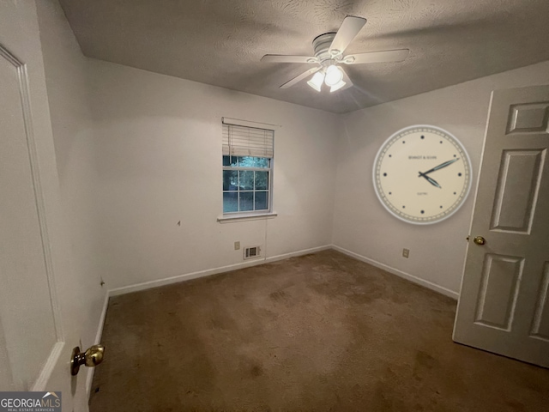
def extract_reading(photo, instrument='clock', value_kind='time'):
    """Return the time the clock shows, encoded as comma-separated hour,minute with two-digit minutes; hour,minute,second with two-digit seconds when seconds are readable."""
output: 4,11
